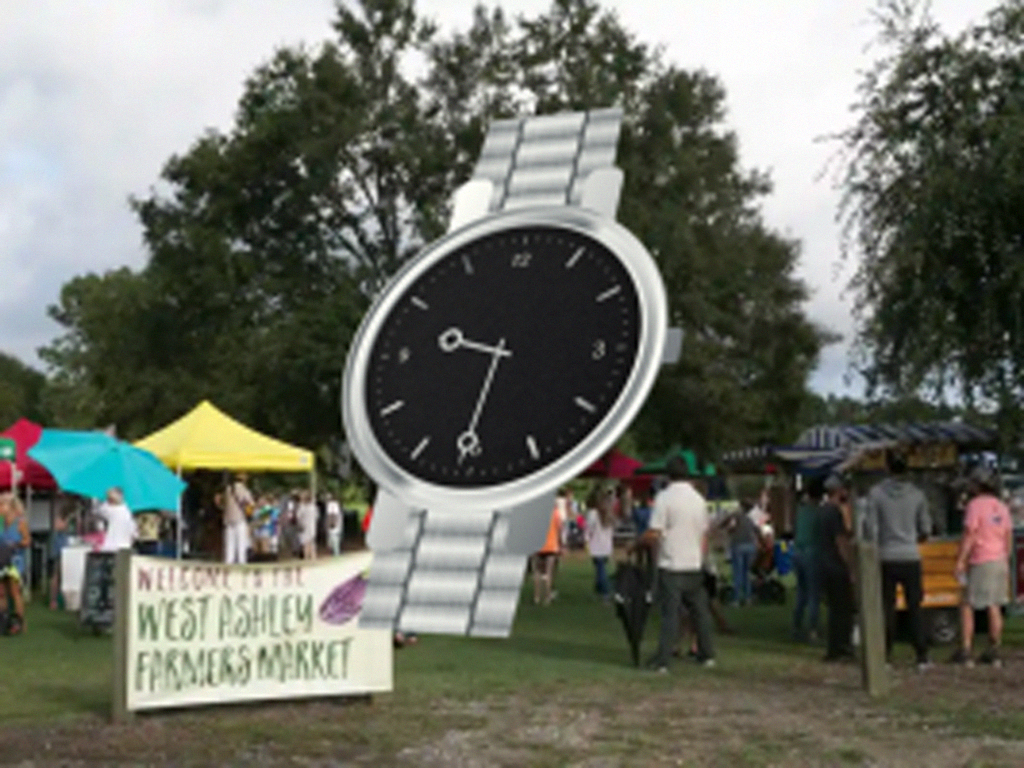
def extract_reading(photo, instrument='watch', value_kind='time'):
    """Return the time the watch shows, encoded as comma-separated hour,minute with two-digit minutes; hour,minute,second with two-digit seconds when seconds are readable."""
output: 9,31
